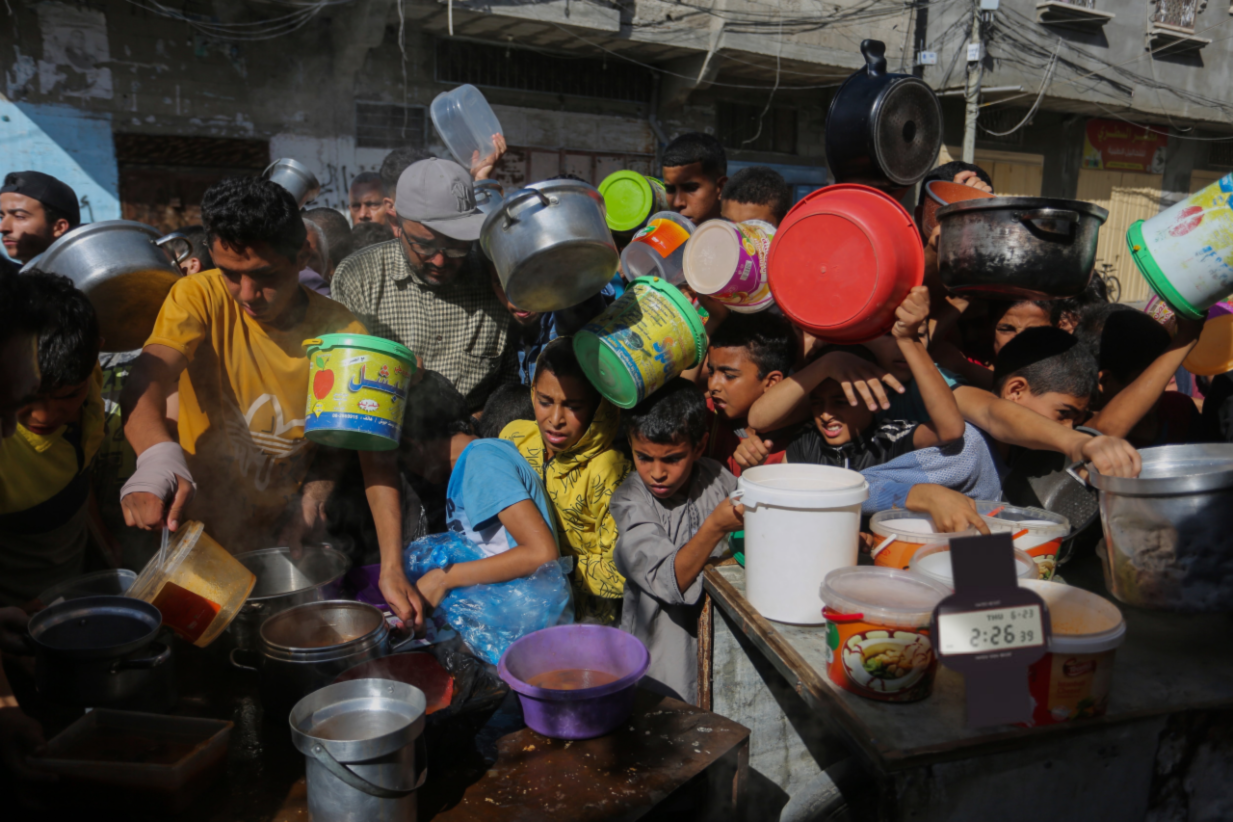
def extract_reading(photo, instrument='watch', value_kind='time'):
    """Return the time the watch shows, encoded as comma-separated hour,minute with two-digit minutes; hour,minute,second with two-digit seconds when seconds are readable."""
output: 2,26
